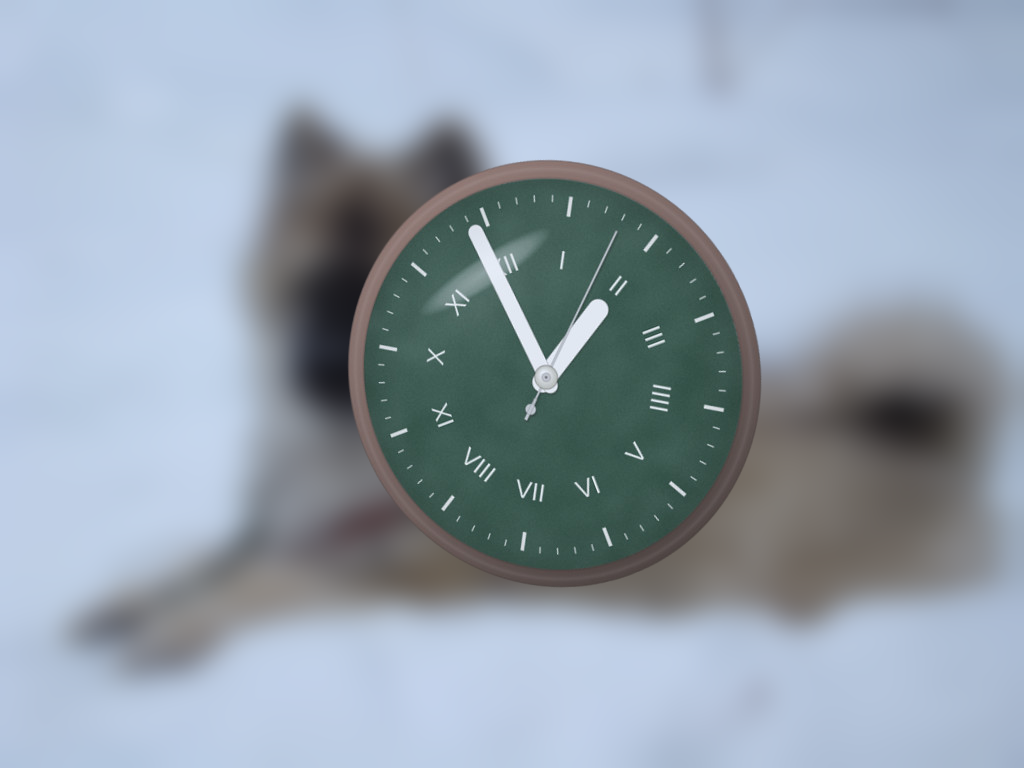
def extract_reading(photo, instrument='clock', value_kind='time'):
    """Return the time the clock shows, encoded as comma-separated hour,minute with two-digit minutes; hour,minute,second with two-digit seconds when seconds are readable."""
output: 1,59,08
